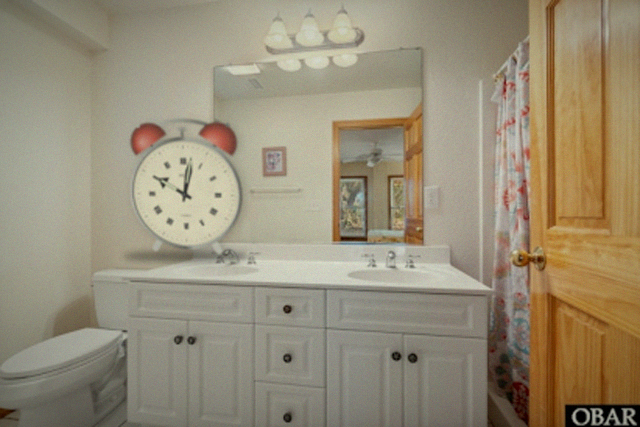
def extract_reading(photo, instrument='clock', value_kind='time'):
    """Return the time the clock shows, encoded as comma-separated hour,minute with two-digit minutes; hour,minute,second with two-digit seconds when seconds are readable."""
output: 10,02
